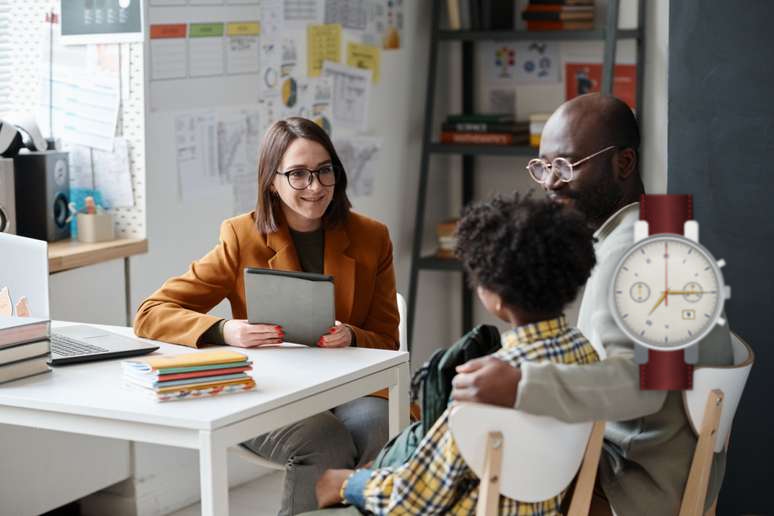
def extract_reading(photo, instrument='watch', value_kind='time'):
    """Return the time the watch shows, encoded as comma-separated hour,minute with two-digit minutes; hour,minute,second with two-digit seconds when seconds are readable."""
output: 7,15
